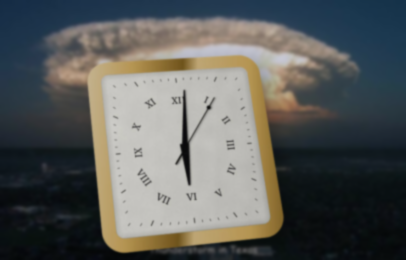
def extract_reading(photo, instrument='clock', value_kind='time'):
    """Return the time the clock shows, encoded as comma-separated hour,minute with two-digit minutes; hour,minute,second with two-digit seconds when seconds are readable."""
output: 6,01,06
